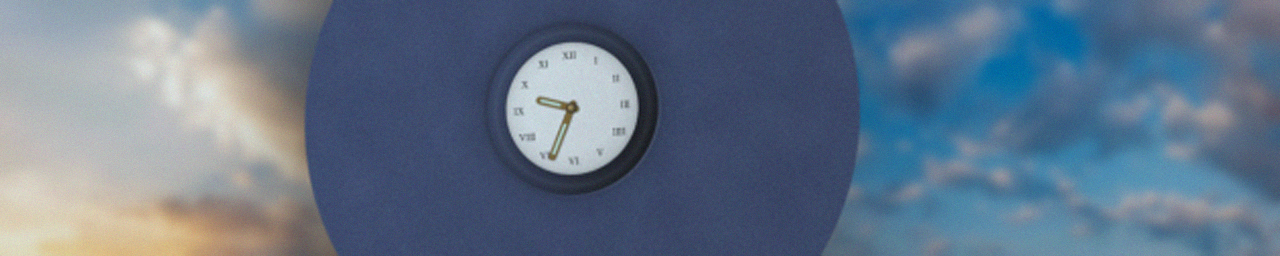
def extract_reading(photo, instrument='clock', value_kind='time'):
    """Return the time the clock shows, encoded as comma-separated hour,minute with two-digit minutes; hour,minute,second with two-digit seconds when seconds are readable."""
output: 9,34
